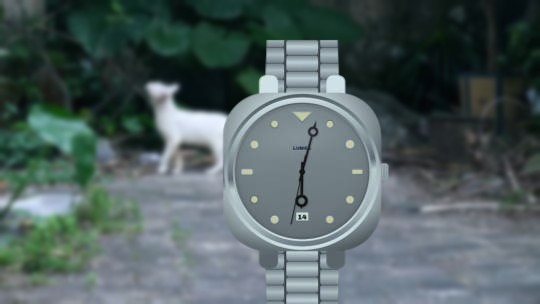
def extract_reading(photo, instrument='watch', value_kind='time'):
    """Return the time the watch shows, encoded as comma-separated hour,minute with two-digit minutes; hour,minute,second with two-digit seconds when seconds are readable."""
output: 6,02,32
